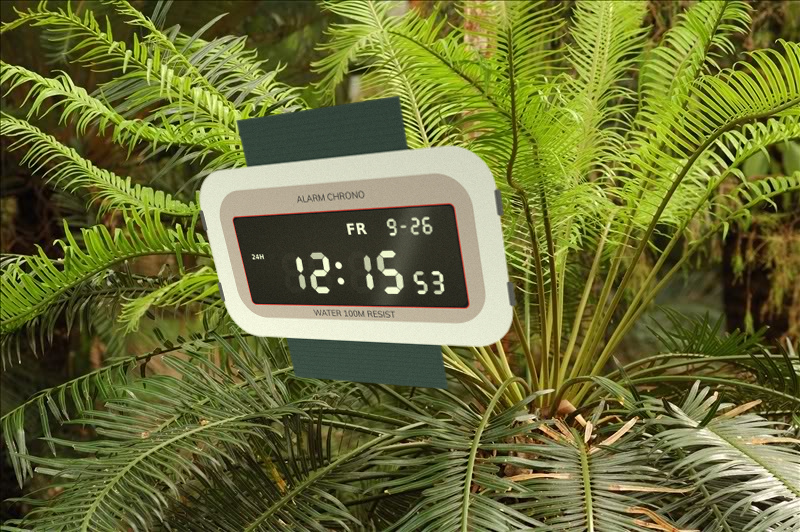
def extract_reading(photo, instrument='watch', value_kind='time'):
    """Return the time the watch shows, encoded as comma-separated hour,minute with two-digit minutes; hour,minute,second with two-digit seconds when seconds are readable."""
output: 12,15,53
